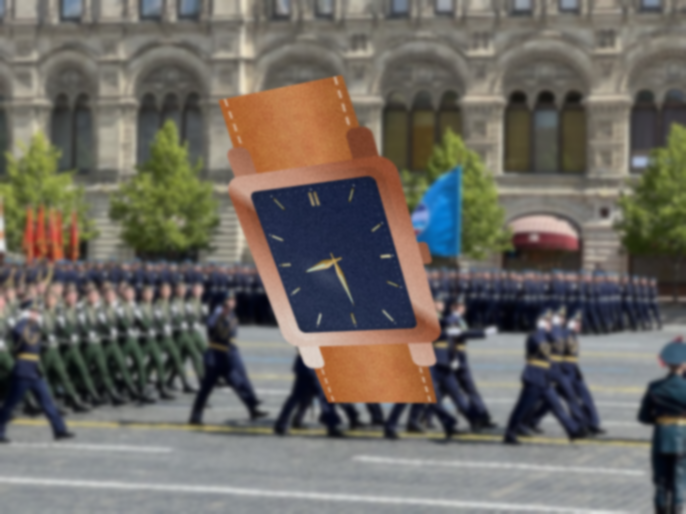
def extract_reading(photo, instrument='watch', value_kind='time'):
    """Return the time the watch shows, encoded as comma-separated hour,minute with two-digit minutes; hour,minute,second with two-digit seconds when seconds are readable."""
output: 8,29
